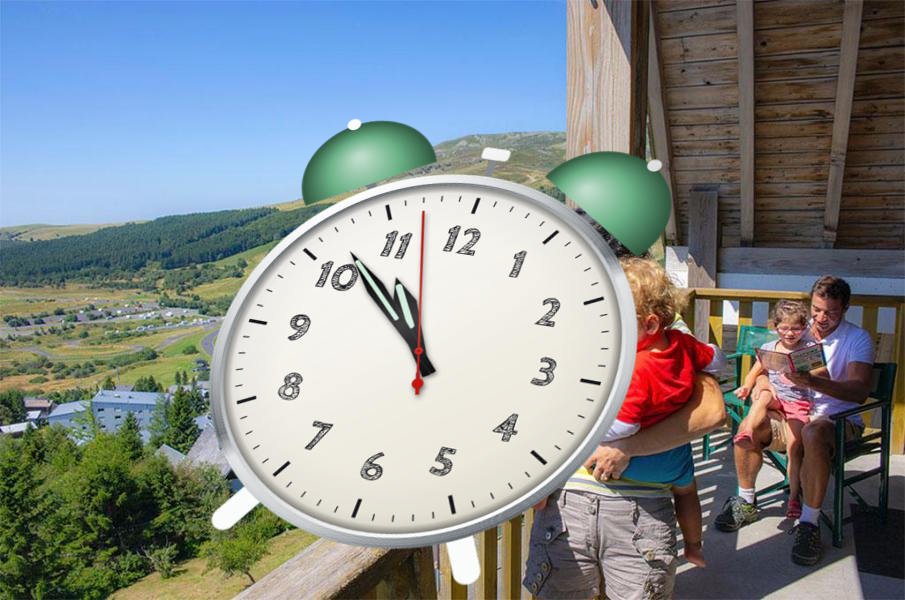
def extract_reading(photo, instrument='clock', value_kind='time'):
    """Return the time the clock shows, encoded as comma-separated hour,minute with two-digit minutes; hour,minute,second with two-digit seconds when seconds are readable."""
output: 10,51,57
